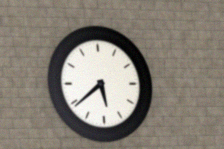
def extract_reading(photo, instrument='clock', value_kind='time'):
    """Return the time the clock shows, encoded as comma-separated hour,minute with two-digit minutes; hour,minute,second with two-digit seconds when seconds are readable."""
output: 5,39
